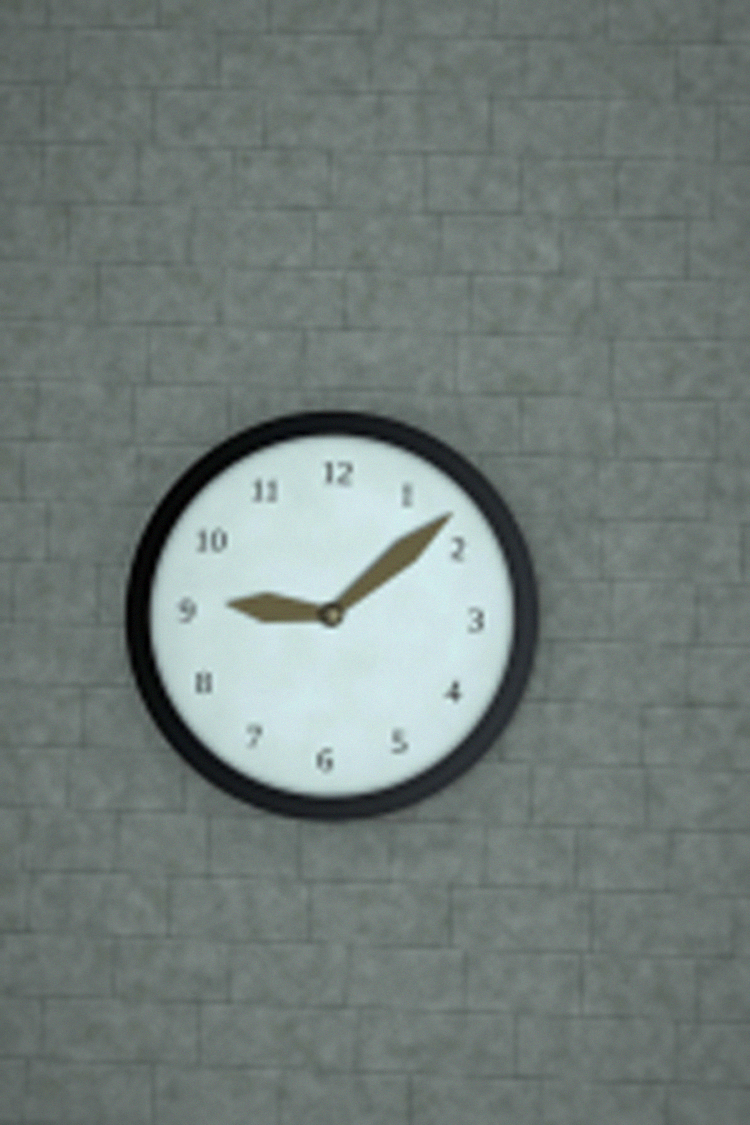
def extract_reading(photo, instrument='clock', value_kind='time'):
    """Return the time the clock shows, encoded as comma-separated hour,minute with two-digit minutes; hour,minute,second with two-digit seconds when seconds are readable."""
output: 9,08
